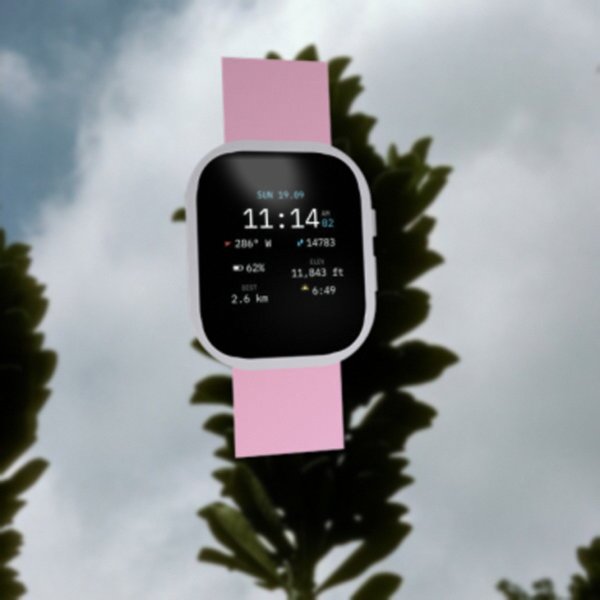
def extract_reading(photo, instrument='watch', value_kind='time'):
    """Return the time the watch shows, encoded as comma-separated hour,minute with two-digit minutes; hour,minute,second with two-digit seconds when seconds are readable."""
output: 11,14
